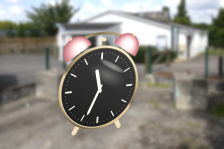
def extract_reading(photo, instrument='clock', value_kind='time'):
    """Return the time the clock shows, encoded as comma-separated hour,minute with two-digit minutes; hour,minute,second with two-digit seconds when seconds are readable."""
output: 11,34
